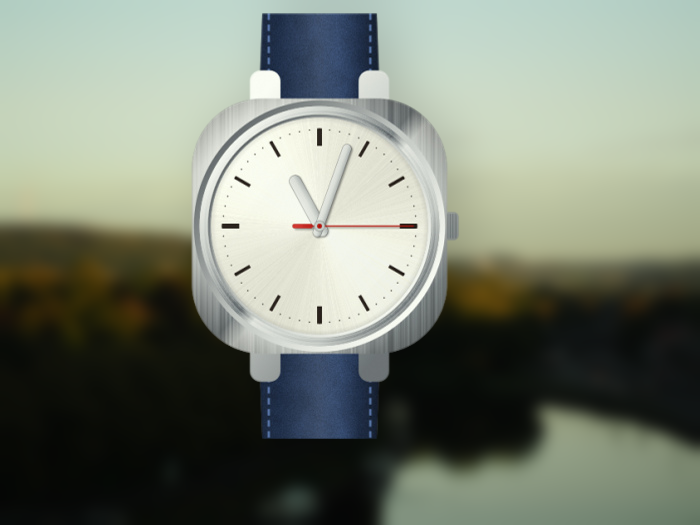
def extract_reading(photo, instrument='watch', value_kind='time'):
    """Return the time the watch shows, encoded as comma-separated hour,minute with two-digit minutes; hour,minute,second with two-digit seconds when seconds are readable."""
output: 11,03,15
